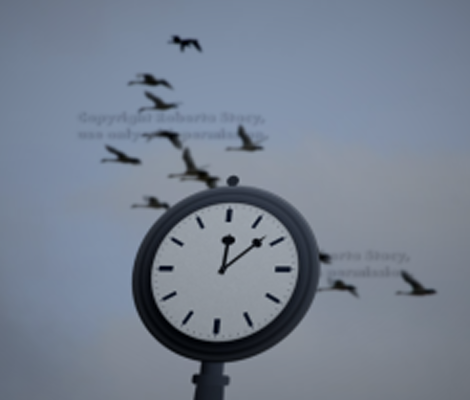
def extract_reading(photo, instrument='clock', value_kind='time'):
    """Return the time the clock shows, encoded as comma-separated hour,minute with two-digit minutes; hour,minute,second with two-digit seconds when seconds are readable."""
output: 12,08
